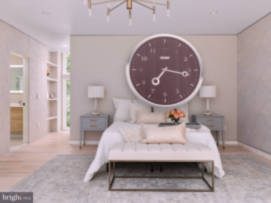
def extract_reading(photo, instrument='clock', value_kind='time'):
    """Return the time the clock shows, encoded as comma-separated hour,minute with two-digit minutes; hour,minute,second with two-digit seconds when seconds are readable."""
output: 7,17
